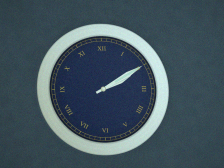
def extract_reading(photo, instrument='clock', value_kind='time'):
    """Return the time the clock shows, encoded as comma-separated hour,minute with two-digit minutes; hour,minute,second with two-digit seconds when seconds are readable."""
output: 2,10
